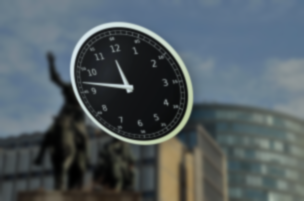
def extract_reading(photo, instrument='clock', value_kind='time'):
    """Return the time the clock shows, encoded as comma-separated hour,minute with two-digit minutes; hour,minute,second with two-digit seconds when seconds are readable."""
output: 11,47
